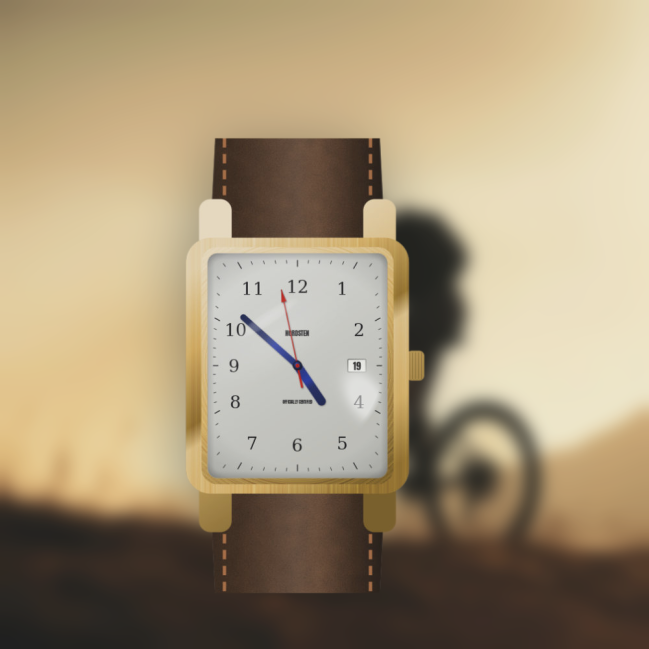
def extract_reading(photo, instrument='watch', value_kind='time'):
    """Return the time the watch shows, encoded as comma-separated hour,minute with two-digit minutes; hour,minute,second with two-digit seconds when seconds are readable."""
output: 4,51,58
